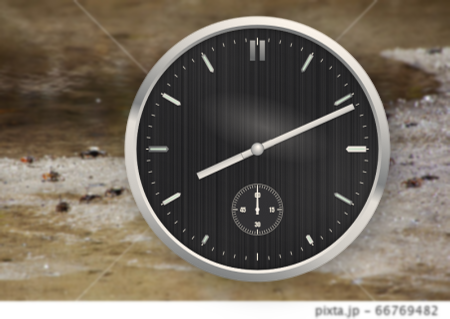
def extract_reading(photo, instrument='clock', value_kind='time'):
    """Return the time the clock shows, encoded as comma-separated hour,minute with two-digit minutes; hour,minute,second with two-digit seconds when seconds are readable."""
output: 8,11
